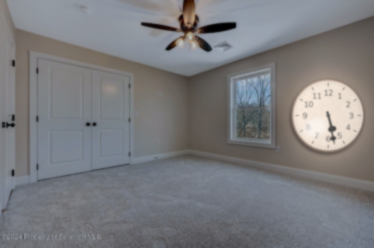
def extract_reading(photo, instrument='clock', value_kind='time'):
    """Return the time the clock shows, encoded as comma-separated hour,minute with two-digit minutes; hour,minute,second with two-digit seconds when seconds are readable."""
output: 5,28
